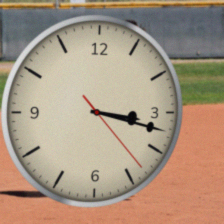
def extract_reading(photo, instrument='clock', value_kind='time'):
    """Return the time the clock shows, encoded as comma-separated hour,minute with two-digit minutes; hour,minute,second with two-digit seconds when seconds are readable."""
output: 3,17,23
